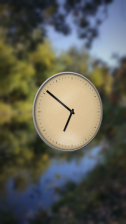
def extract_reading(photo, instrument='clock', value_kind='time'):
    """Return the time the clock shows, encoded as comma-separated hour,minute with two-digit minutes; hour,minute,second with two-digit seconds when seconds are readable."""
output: 6,51
